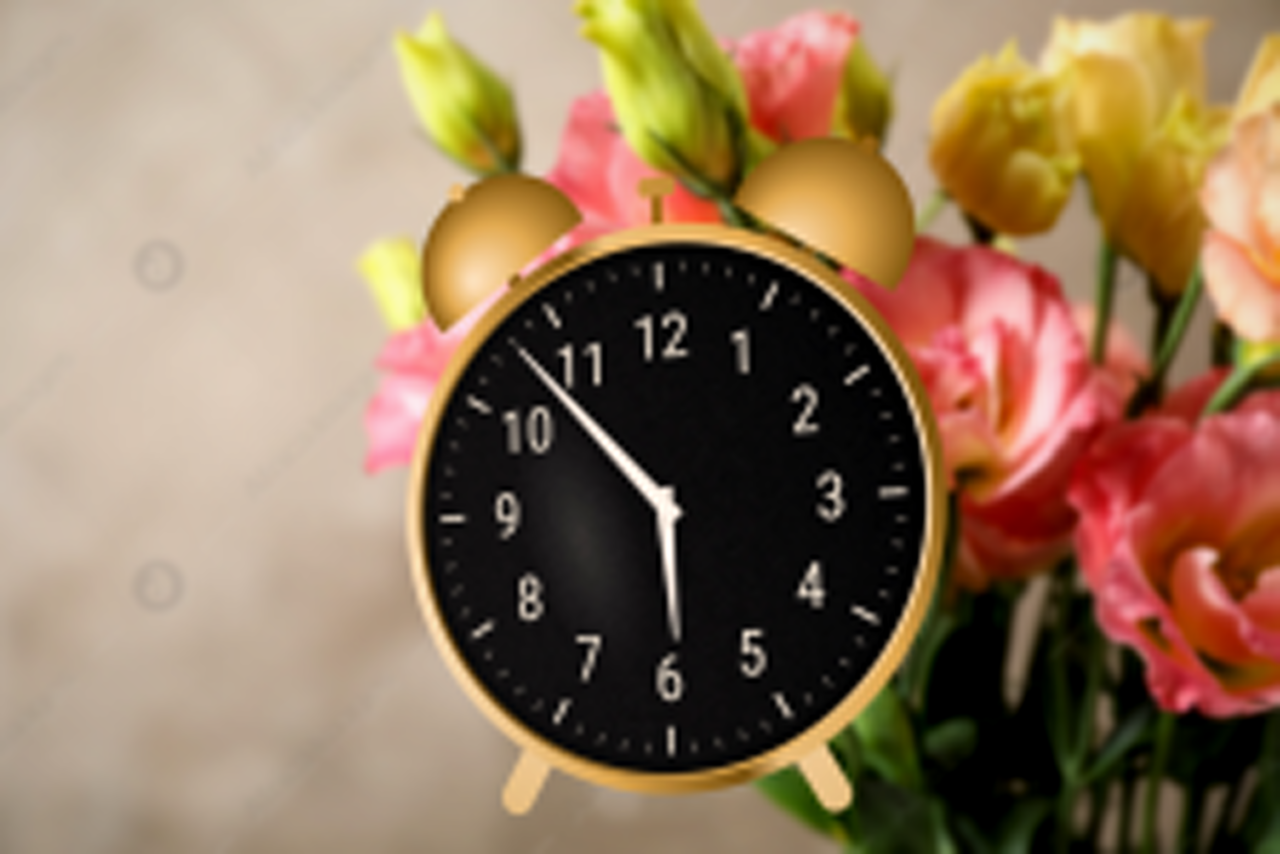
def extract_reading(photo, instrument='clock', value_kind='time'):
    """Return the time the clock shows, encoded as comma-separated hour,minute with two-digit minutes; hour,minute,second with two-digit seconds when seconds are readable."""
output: 5,53
